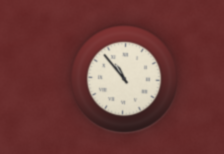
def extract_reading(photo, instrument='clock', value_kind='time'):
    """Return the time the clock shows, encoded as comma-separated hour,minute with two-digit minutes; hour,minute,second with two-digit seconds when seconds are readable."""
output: 10,53
